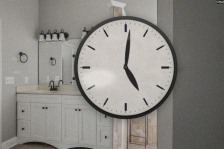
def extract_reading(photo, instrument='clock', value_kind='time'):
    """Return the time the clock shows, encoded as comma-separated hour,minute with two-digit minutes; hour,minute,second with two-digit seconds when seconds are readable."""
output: 5,01
